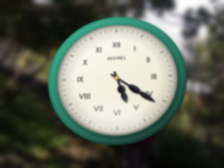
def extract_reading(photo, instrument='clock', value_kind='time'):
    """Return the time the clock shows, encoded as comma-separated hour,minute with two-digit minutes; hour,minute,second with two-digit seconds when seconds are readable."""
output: 5,21
